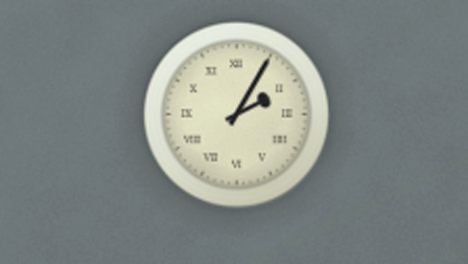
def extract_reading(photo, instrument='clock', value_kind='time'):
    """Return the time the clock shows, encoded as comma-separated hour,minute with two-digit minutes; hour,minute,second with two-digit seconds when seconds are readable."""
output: 2,05
